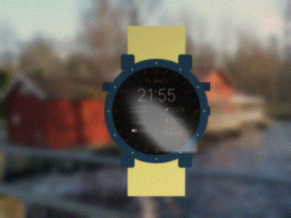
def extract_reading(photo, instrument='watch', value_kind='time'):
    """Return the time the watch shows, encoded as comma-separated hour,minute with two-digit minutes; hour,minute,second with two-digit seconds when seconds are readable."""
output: 21,55
